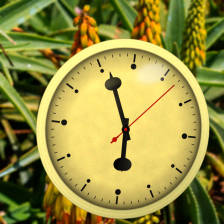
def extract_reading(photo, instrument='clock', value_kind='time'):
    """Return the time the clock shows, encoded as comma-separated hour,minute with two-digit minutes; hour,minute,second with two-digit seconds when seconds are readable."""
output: 5,56,07
